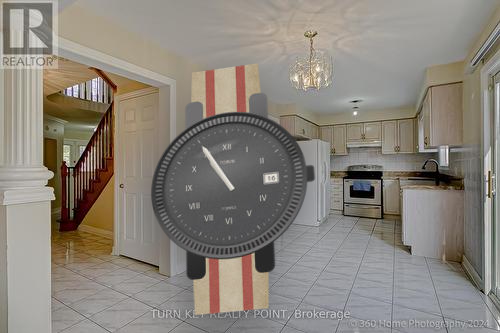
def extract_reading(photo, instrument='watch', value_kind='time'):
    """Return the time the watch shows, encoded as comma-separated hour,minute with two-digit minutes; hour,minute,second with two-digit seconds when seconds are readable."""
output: 10,55
